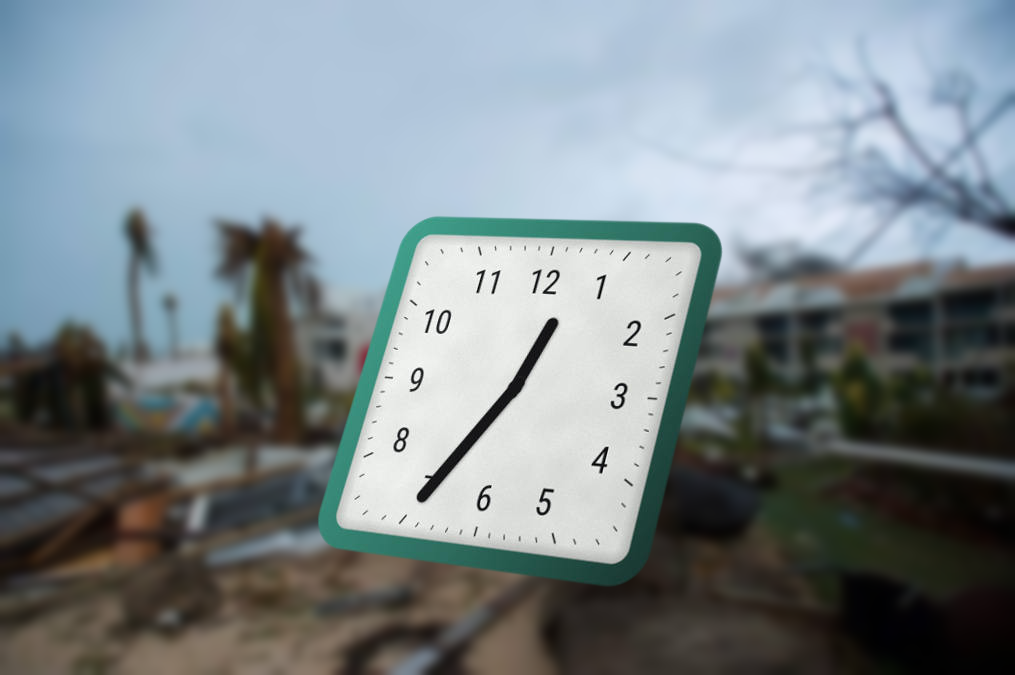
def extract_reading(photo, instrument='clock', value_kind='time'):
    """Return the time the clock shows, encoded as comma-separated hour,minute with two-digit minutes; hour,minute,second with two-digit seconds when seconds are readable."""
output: 12,35
